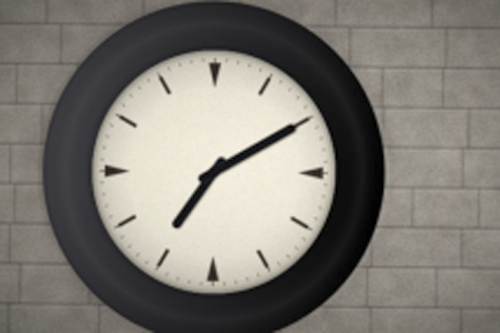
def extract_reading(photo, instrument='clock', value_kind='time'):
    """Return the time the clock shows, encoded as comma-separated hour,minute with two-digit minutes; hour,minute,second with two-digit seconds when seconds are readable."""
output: 7,10
